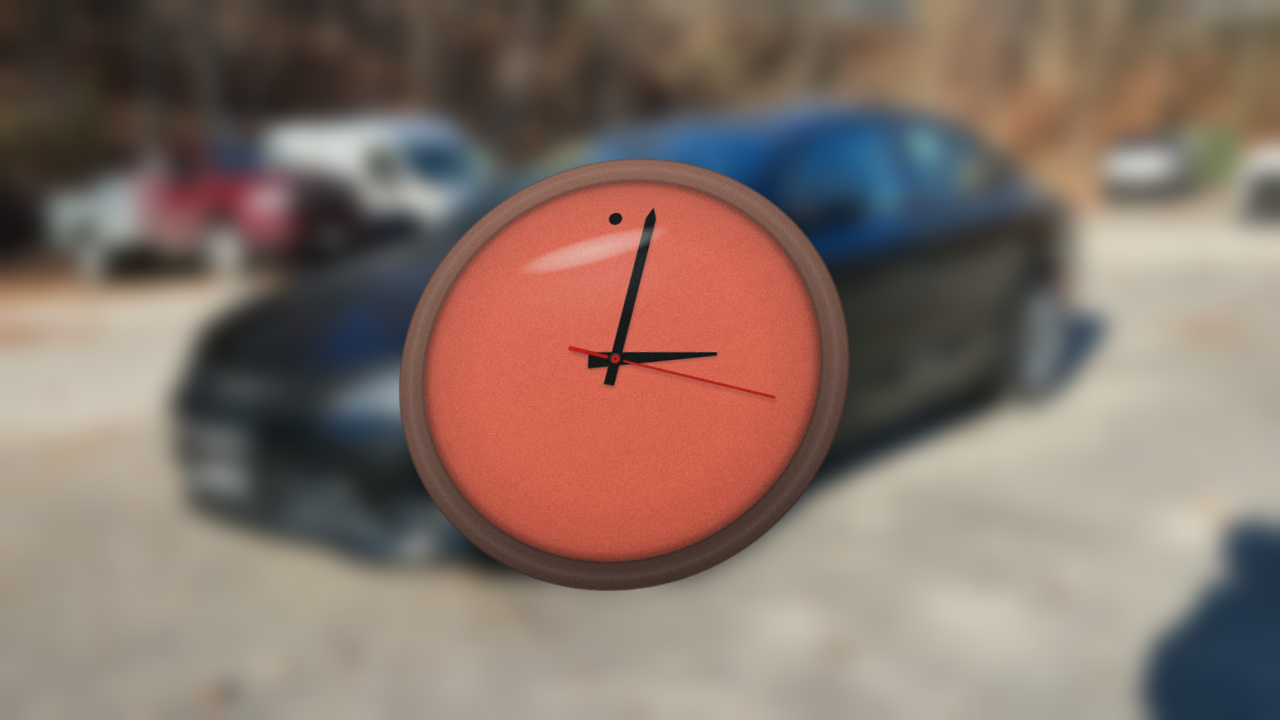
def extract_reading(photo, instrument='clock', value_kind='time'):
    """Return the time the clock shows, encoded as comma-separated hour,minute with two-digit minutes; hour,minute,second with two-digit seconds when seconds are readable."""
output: 3,02,18
